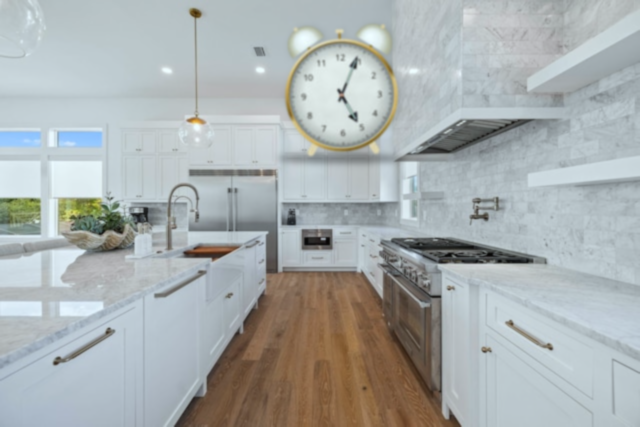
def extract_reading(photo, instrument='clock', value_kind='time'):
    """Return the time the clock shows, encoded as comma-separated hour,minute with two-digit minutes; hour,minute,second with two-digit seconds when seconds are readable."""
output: 5,04
